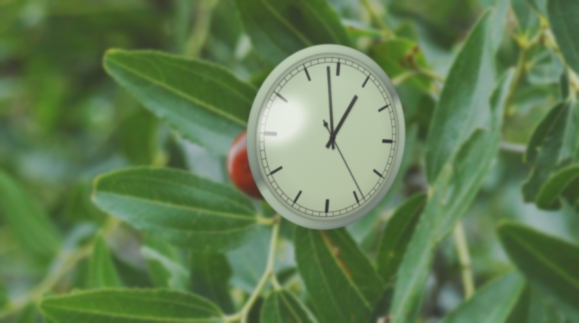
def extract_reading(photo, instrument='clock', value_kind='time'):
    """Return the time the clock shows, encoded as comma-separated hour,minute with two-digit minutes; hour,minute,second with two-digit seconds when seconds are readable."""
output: 12,58,24
